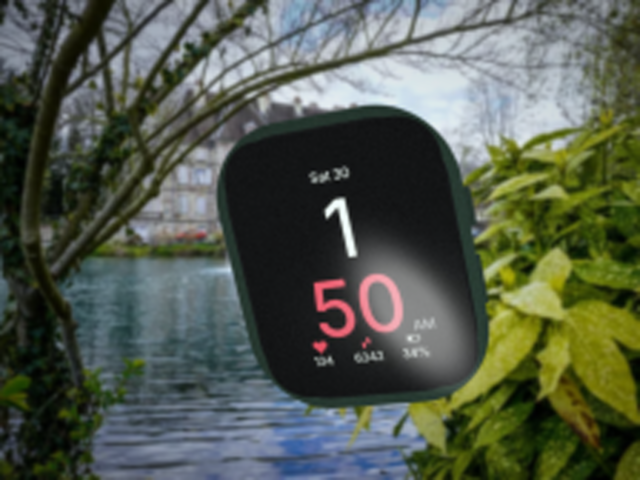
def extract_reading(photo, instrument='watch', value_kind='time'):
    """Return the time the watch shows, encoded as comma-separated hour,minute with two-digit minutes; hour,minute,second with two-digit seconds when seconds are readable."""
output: 1,50
